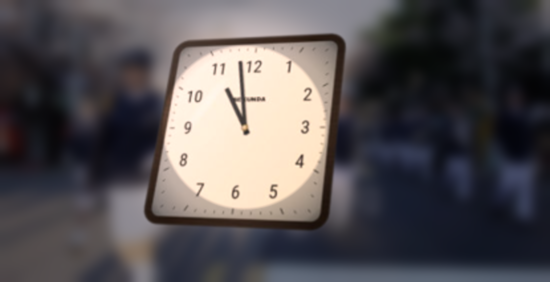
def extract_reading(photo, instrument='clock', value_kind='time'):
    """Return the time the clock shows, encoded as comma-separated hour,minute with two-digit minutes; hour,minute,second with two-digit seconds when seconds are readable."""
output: 10,58
